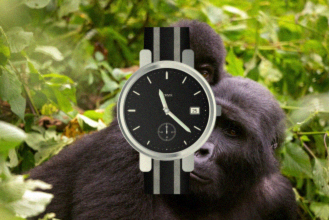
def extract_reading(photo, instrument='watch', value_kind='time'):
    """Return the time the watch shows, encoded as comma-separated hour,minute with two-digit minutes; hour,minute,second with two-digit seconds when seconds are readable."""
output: 11,22
